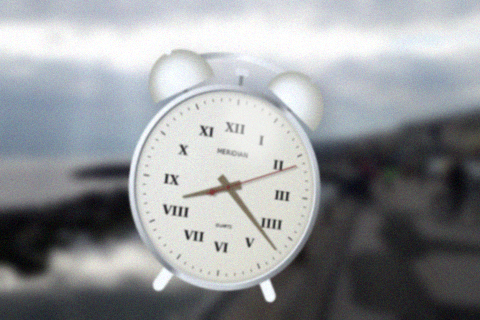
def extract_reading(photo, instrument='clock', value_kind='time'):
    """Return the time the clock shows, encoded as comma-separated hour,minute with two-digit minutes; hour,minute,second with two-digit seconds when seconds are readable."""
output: 8,22,11
